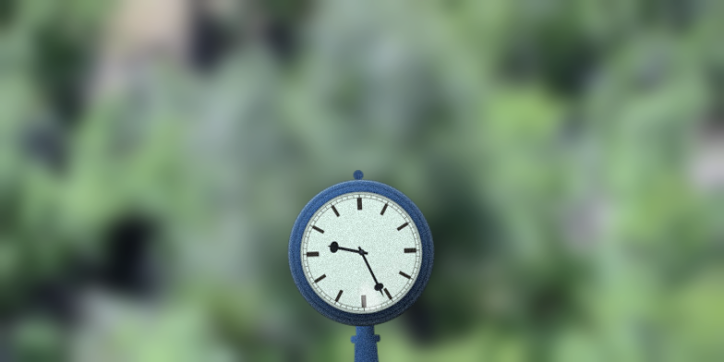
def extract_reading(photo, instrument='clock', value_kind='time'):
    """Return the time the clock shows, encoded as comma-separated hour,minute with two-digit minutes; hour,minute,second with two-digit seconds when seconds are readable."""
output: 9,26
